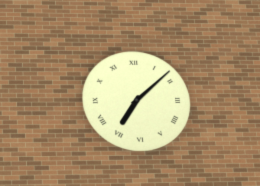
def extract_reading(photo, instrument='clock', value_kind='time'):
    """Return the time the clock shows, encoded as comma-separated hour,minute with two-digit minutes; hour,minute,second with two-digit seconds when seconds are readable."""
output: 7,08
